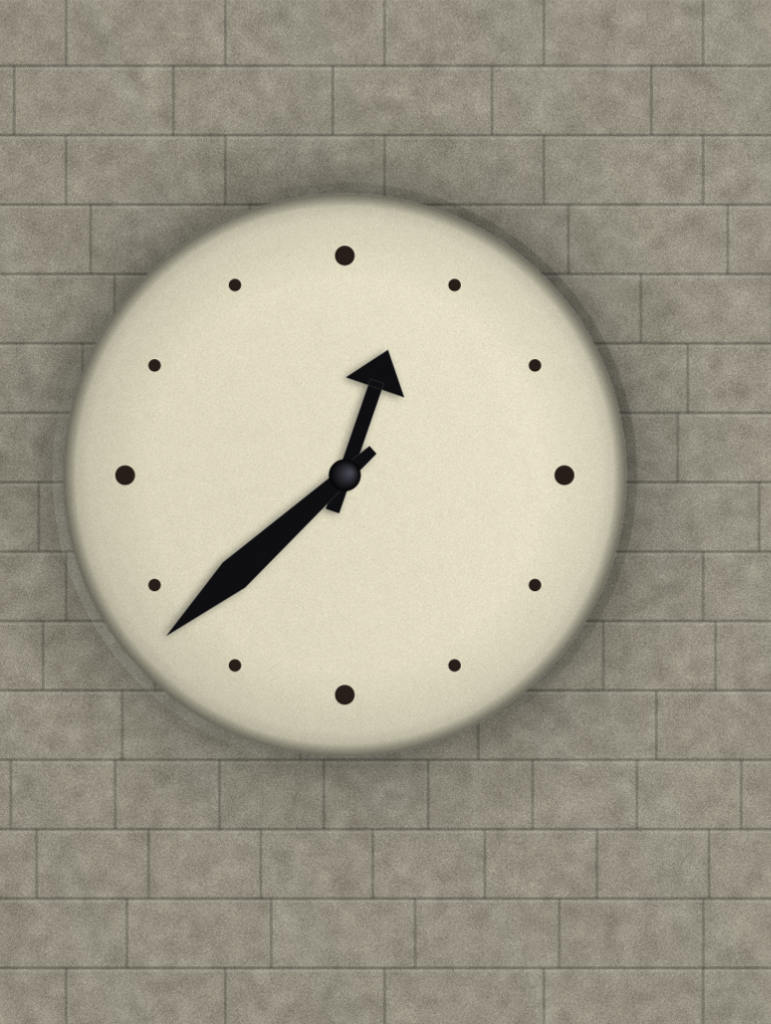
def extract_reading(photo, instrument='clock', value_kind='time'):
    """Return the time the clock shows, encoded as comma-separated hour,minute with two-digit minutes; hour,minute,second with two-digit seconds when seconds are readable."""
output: 12,38
